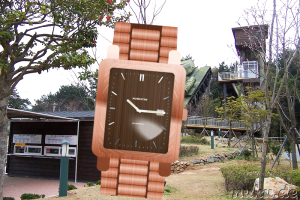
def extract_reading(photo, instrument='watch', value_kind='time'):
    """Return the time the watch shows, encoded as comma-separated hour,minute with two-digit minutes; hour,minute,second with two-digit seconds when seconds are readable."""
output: 10,15
